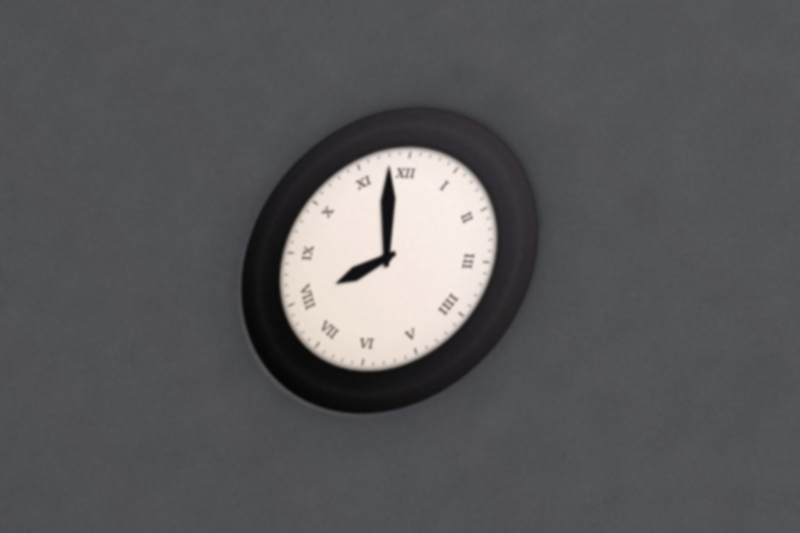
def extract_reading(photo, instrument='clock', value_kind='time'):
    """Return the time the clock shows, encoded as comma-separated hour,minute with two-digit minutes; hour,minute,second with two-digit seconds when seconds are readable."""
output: 7,58
